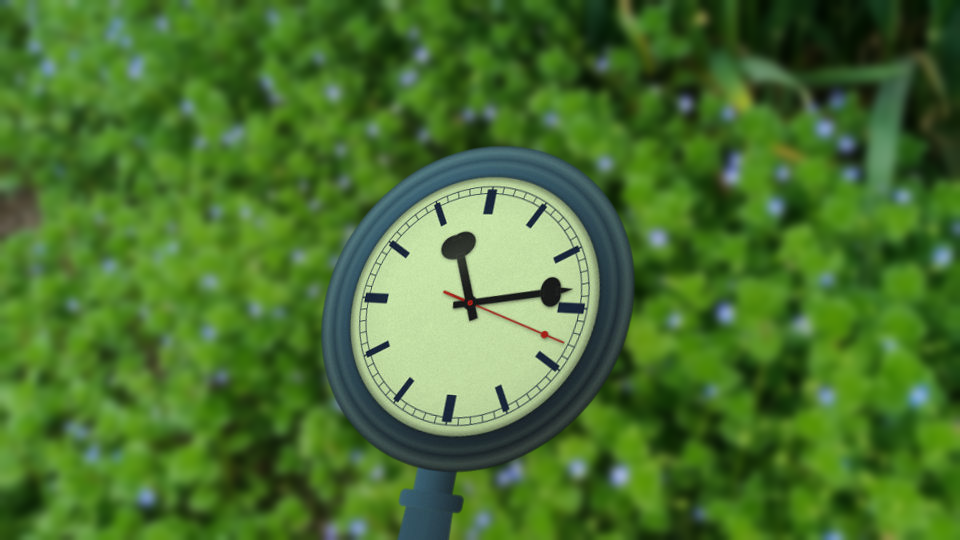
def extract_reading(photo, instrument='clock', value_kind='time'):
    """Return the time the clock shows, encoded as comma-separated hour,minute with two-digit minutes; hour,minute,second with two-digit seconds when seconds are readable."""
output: 11,13,18
